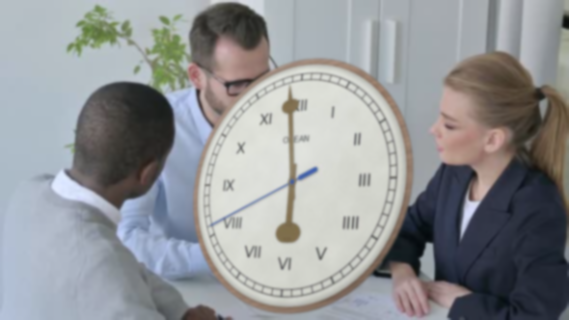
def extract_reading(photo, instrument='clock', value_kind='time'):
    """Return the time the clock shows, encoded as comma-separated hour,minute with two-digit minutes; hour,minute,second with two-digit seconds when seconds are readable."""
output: 5,58,41
